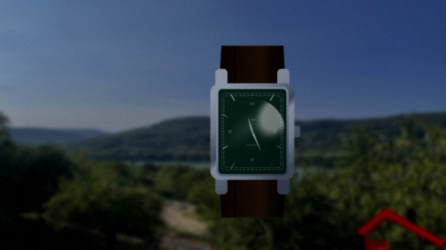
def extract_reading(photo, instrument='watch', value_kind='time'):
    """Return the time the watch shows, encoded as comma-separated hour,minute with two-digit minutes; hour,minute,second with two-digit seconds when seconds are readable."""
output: 11,26
